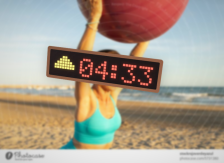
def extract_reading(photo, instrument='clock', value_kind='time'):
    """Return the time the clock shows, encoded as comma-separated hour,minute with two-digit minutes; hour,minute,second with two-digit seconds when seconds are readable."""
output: 4,33
